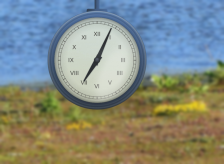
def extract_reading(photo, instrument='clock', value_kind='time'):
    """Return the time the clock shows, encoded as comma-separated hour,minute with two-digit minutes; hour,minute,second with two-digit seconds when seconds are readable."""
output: 7,04
